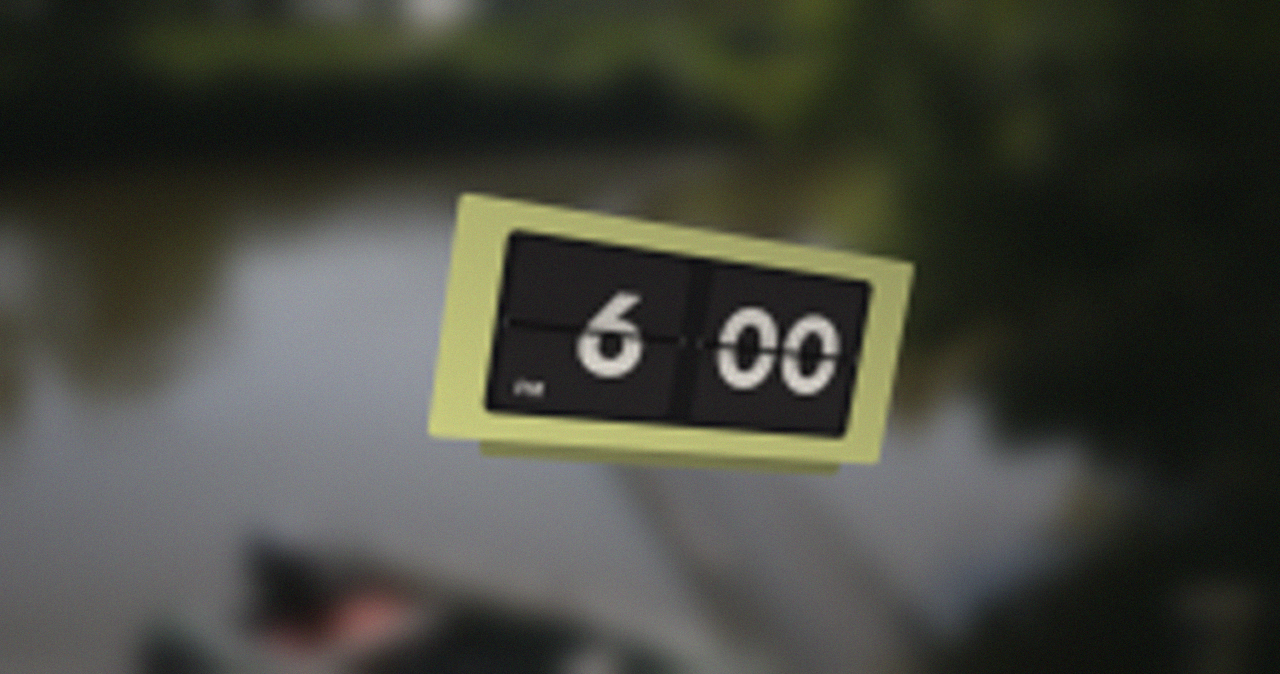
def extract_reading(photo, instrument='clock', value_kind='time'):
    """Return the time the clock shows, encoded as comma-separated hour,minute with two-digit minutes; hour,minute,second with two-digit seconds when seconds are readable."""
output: 6,00
